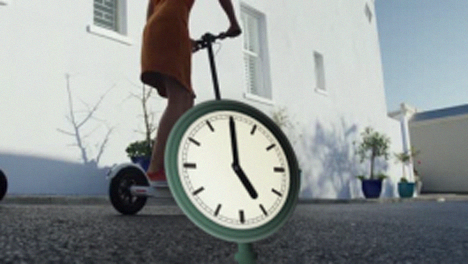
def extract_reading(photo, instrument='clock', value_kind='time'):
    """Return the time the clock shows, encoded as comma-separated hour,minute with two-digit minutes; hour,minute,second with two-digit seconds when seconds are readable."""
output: 5,00
